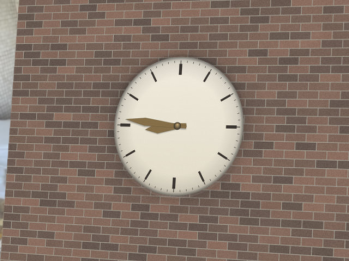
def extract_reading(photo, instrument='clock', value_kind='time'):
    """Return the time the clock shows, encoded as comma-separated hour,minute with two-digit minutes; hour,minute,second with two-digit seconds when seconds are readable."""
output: 8,46
